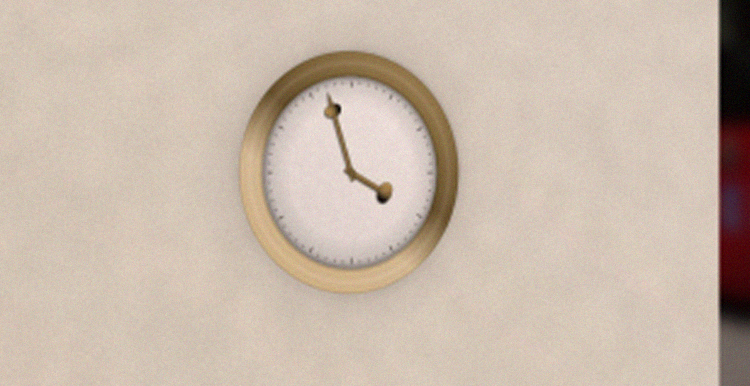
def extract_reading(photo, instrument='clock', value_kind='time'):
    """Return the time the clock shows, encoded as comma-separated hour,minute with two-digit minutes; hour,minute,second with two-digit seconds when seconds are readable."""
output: 3,57
